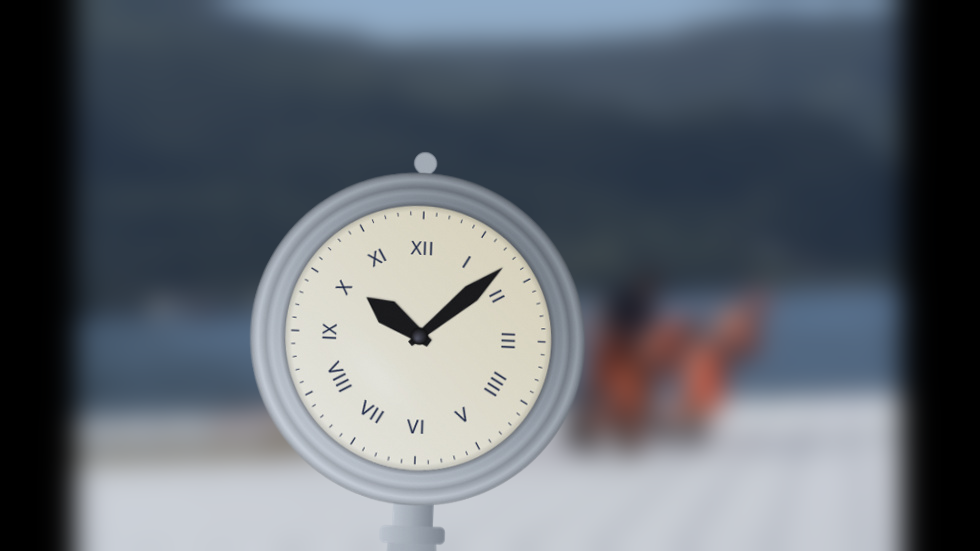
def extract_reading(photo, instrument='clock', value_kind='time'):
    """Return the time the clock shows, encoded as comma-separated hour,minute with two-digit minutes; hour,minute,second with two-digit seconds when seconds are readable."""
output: 10,08
